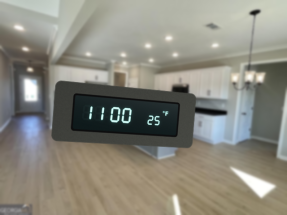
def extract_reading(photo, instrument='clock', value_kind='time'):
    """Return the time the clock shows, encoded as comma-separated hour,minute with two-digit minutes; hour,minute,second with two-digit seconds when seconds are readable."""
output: 11,00
